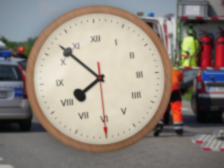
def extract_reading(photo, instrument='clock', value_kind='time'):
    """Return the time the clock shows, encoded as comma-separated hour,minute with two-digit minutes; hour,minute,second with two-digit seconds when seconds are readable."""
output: 7,52,30
